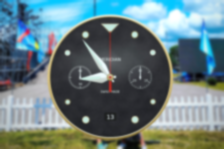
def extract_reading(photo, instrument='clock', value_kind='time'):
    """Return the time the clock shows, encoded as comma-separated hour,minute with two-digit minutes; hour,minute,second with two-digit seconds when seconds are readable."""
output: 8,54
